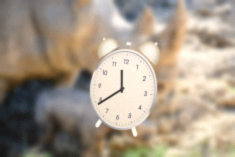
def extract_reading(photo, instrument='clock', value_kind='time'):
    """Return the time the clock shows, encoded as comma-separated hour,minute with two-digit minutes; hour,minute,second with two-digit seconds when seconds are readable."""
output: 11,39
